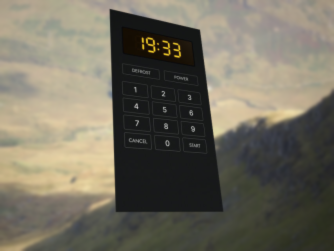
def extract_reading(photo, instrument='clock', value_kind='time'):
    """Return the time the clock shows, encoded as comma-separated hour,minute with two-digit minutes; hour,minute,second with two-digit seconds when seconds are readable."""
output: 19,33
